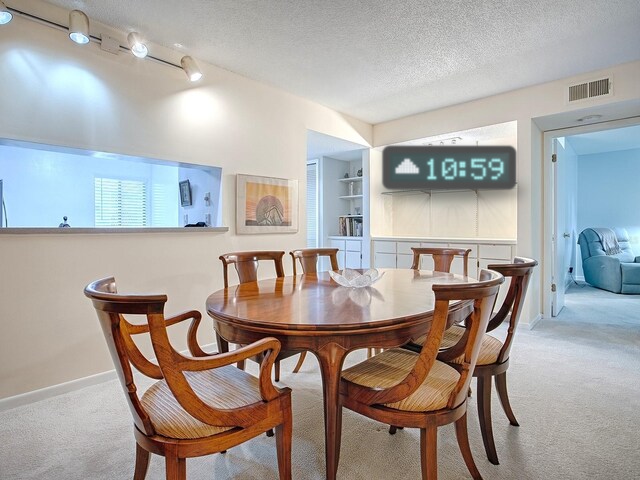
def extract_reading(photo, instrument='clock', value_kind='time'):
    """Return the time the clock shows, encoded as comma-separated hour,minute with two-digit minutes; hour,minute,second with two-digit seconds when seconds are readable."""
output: 10,59
